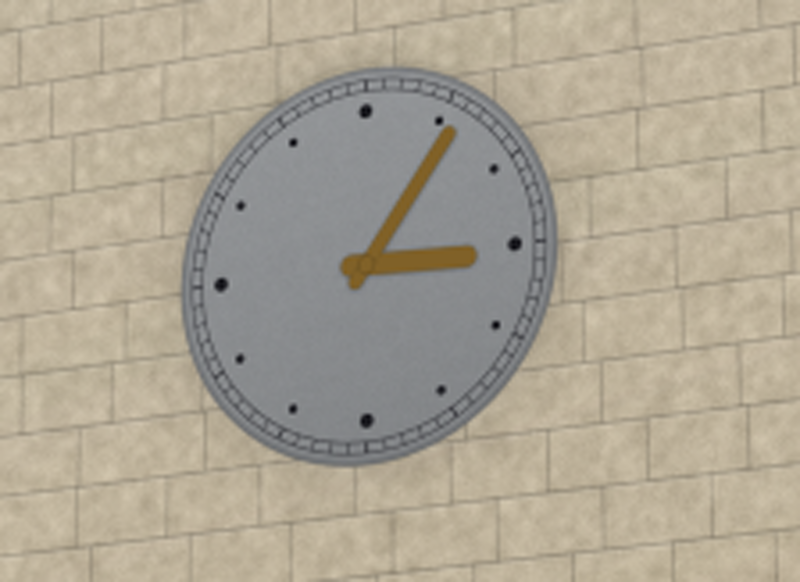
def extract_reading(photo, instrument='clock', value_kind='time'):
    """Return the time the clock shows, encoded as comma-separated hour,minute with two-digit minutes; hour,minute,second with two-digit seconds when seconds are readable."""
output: 3,06
